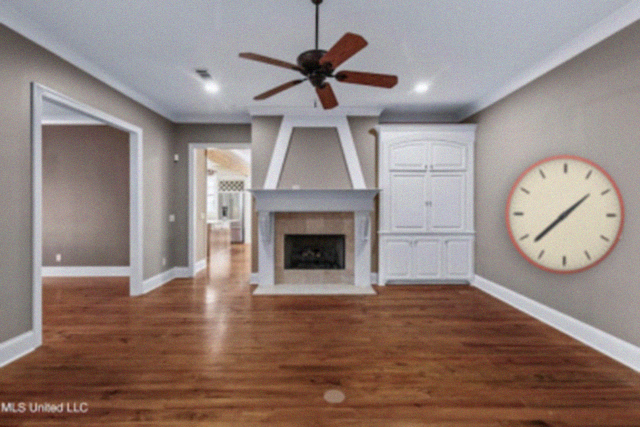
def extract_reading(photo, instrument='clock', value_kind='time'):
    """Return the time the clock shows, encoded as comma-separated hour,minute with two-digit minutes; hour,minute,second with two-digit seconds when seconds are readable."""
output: 1,38
